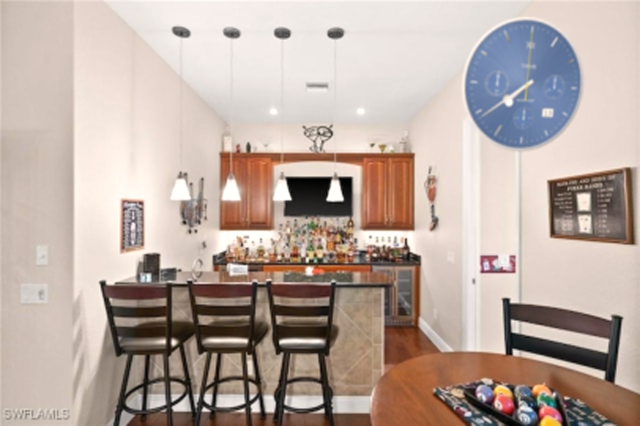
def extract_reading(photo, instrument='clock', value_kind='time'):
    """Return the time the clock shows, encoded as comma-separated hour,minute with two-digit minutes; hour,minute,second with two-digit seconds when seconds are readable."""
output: 7,39
